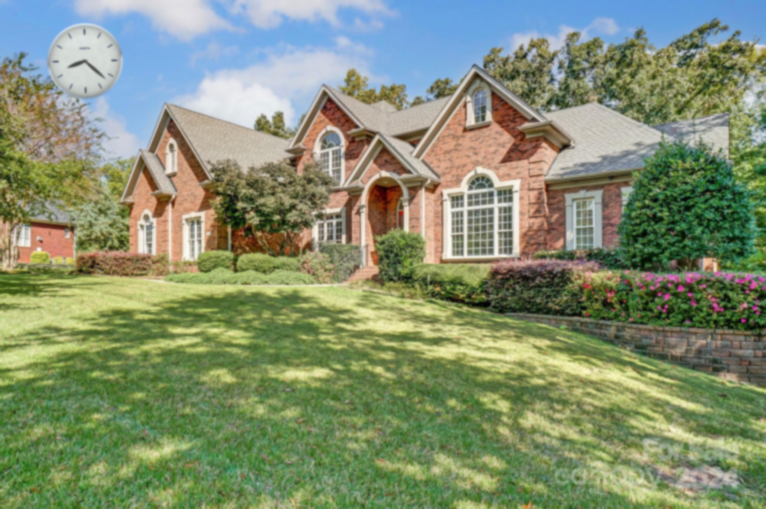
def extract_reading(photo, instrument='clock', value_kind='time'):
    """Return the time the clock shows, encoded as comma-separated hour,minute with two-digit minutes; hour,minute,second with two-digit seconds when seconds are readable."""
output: 8,22
